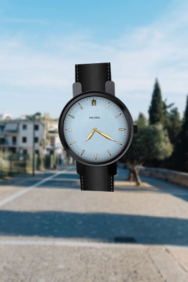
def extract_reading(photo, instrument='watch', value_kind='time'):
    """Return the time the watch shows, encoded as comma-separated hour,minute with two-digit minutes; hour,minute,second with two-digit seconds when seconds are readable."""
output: 7,20
